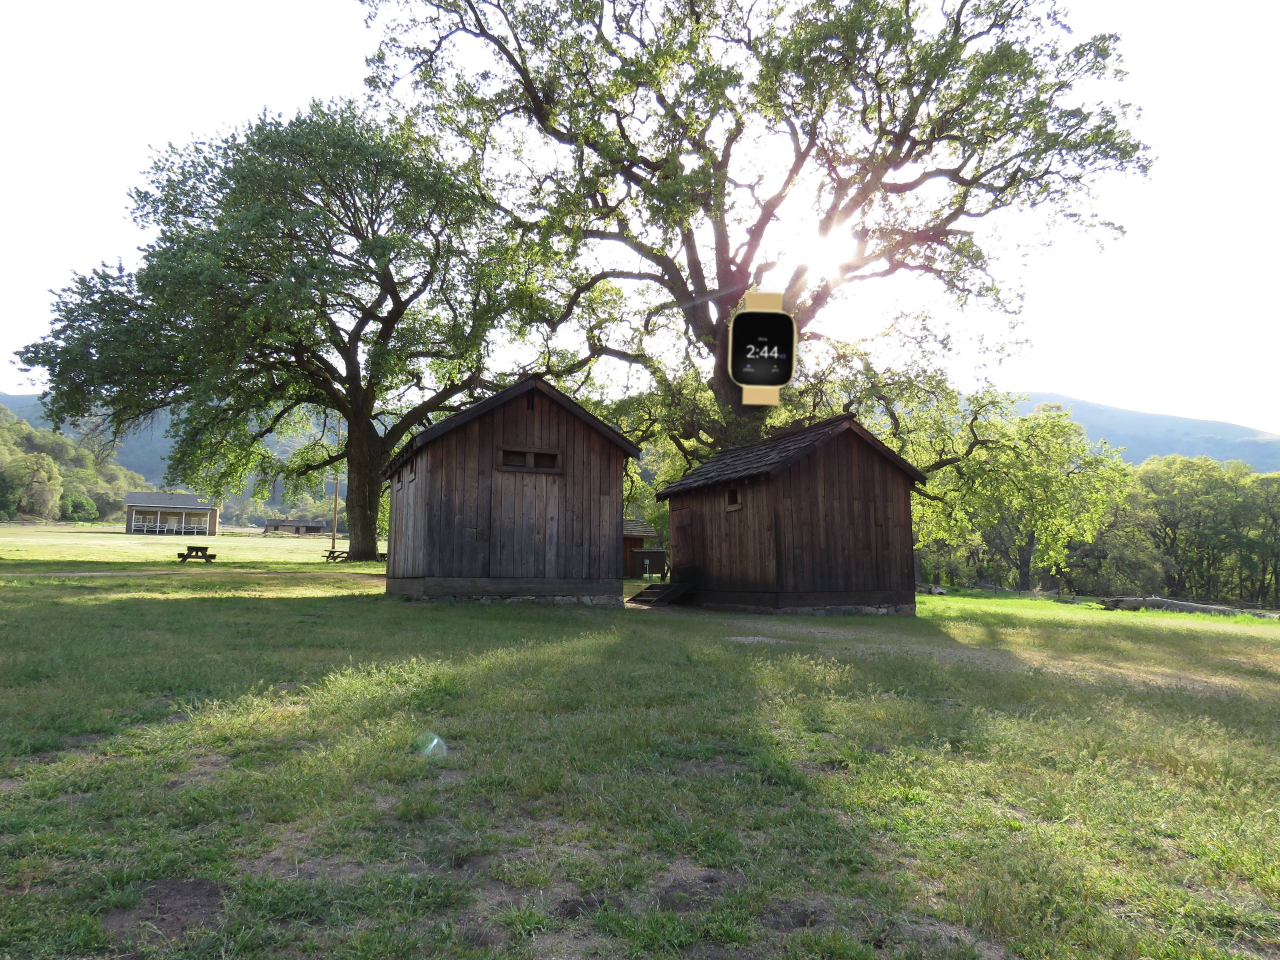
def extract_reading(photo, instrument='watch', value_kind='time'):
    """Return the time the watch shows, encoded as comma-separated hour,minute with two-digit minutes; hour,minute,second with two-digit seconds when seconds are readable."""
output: 2,44
